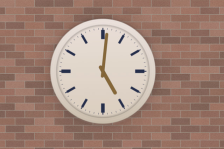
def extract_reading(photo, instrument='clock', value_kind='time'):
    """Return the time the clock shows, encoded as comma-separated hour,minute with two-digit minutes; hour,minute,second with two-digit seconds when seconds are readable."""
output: 5,01
